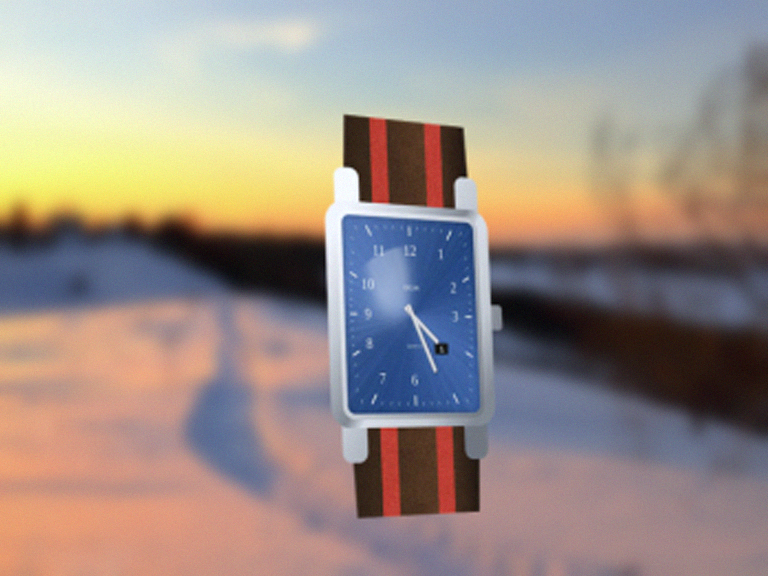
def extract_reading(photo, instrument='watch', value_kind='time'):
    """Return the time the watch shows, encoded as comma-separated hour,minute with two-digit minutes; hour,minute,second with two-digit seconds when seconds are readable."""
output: 4,26
